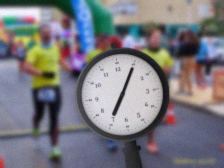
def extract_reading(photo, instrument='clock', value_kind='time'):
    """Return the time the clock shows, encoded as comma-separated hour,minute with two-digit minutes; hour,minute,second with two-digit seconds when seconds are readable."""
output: 7,05
